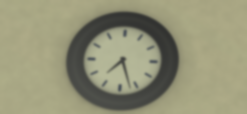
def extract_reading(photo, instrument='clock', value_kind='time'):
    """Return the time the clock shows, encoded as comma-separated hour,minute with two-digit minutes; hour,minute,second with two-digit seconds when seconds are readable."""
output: 7,27
